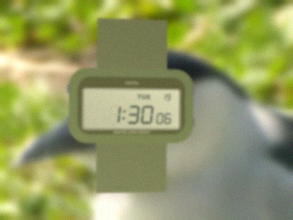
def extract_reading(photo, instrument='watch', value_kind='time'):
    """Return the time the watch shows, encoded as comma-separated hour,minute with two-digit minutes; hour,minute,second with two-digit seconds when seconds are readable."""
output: 1,30
